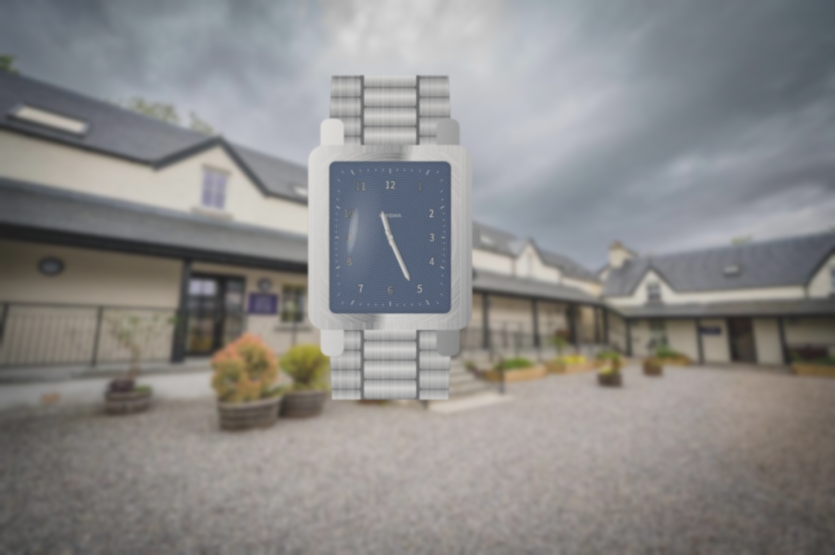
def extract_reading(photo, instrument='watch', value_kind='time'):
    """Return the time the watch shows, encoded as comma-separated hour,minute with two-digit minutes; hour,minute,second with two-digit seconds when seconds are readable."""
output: 11,26
